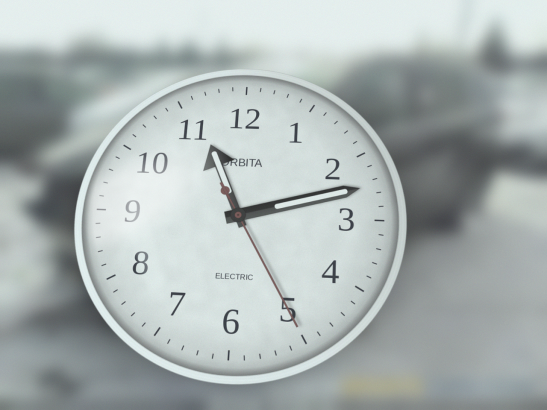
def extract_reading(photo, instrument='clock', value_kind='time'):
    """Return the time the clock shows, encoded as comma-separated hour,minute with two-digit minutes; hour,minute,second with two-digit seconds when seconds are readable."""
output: 11,12,25
